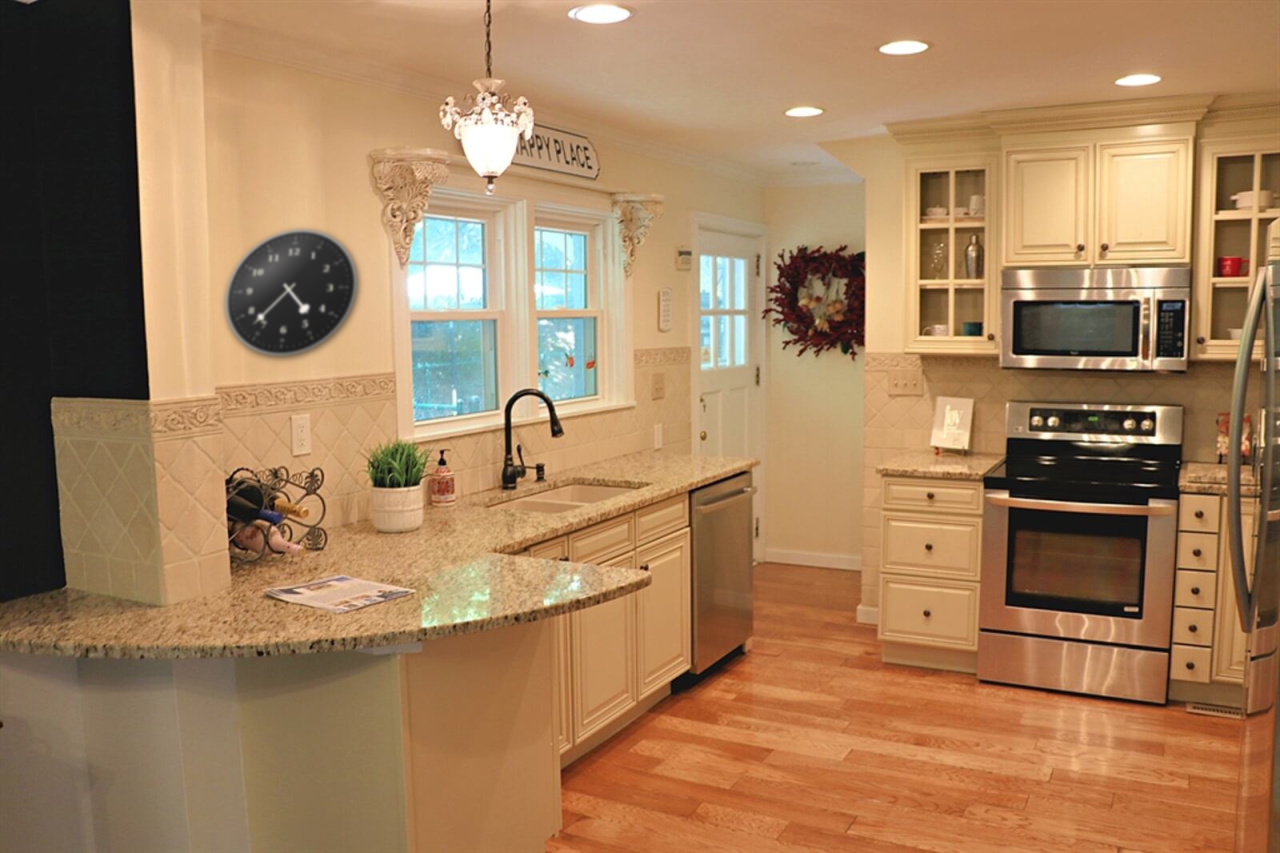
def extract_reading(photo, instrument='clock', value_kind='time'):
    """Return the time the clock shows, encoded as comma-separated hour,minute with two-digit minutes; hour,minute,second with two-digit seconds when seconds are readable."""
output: 4,37
